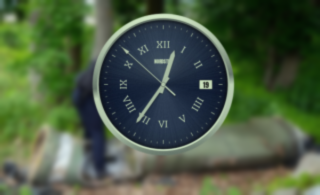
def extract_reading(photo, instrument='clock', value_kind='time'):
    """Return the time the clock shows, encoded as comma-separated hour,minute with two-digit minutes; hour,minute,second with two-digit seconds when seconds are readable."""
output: 12,35,52
